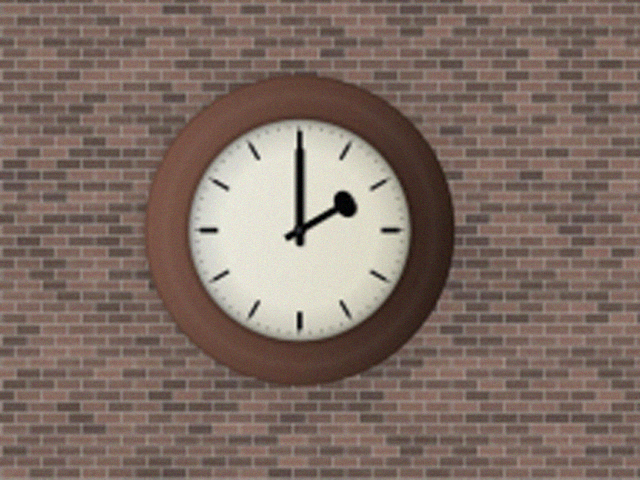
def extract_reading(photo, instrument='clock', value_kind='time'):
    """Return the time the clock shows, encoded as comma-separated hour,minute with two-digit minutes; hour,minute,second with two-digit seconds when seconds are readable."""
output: 2,00
